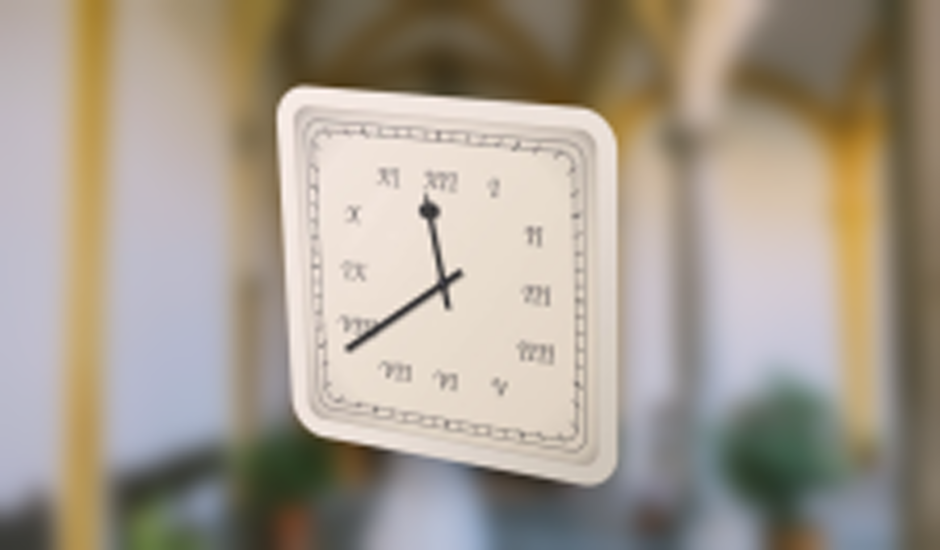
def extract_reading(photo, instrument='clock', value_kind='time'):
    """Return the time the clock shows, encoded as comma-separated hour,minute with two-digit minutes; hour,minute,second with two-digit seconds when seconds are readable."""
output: 11,39
